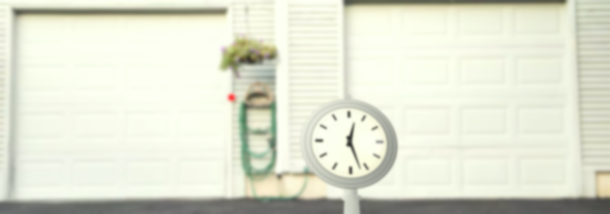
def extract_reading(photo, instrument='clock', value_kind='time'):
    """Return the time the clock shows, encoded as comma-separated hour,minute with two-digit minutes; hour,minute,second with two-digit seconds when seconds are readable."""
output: 12,27
